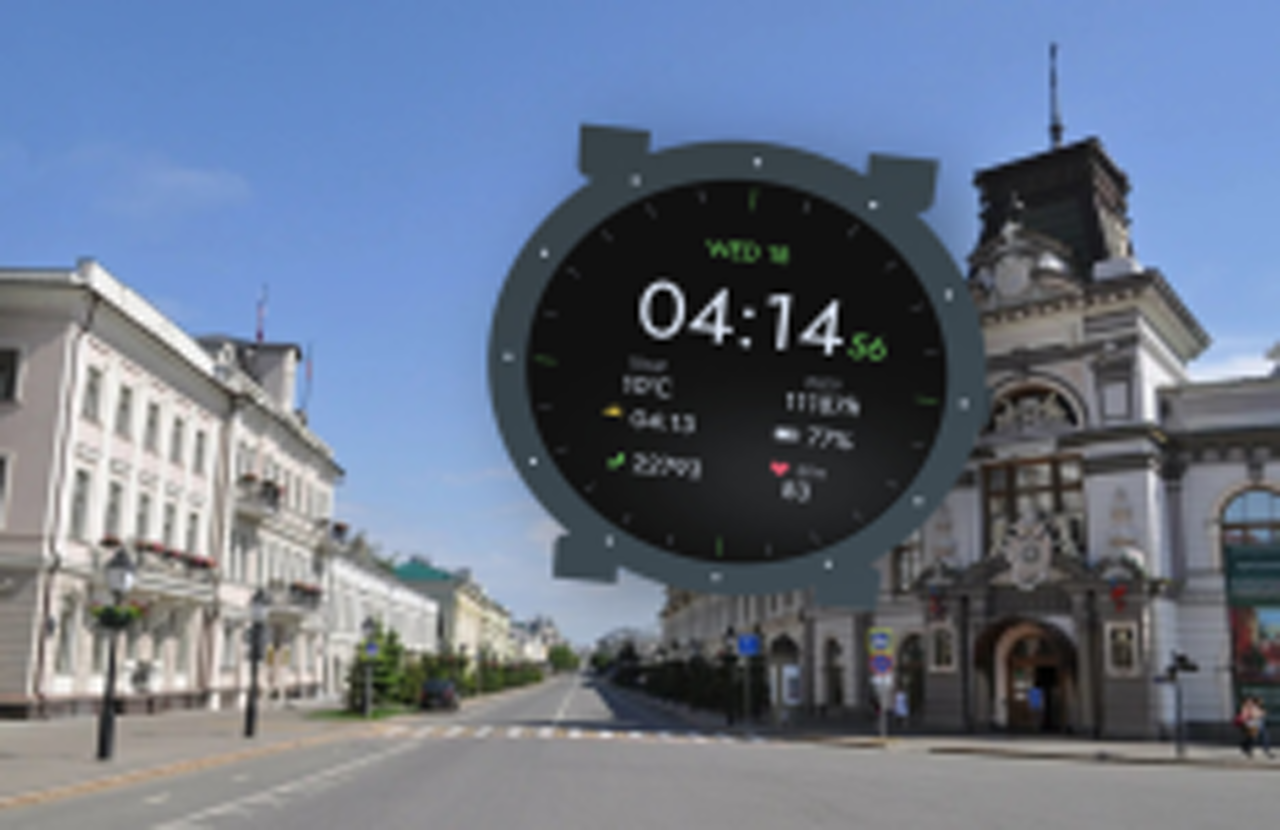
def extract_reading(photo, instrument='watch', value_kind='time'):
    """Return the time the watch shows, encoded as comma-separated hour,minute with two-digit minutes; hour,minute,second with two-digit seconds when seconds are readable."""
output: 4,14
